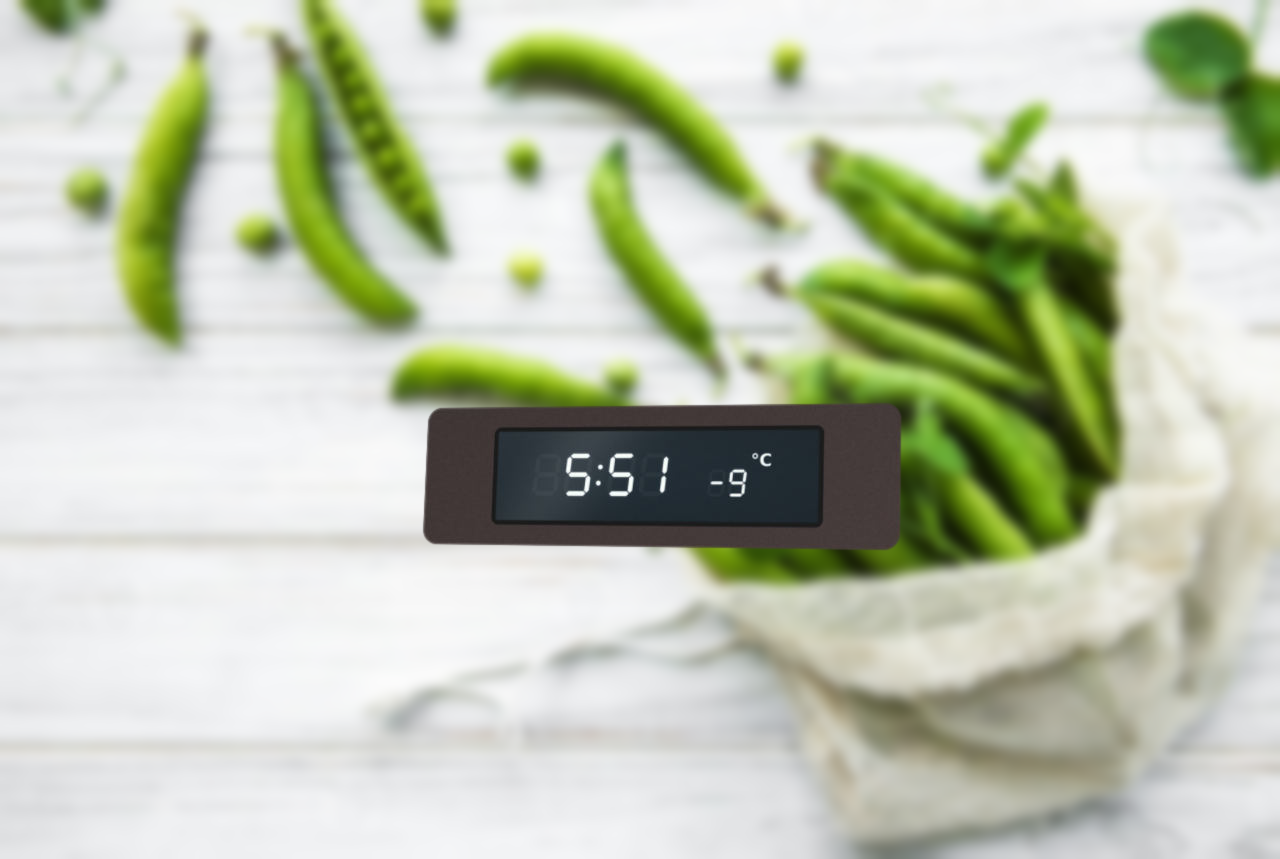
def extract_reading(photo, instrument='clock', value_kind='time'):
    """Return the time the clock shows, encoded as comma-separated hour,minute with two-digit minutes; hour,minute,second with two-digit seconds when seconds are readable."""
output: 5,51
